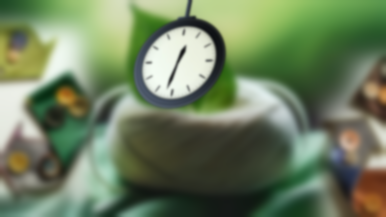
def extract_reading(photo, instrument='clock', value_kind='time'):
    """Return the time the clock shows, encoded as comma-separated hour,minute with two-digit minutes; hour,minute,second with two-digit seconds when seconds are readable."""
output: 12,32
